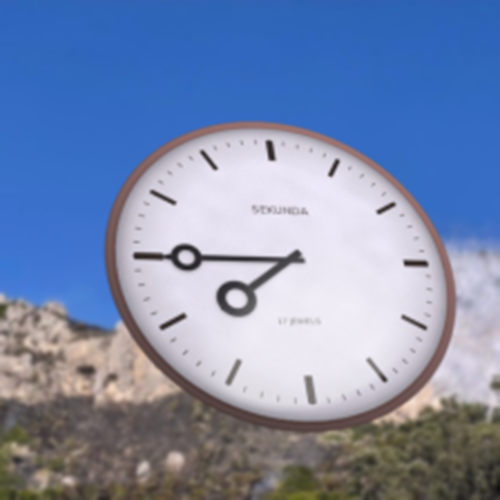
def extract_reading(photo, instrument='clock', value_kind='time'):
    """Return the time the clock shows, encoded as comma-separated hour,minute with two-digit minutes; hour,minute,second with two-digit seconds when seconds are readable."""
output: 7,45
